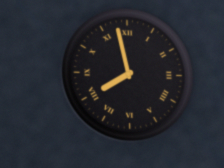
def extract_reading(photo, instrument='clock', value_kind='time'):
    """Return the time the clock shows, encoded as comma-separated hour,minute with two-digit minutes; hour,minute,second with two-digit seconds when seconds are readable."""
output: 7,58
